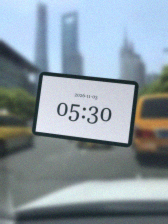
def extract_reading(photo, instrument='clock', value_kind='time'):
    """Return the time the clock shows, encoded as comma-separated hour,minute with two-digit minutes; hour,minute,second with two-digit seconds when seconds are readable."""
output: 5,30
